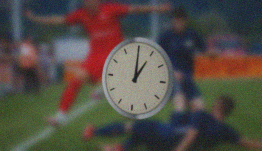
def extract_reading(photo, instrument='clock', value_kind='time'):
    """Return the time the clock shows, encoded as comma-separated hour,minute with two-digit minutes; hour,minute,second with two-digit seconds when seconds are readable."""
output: 1,00
